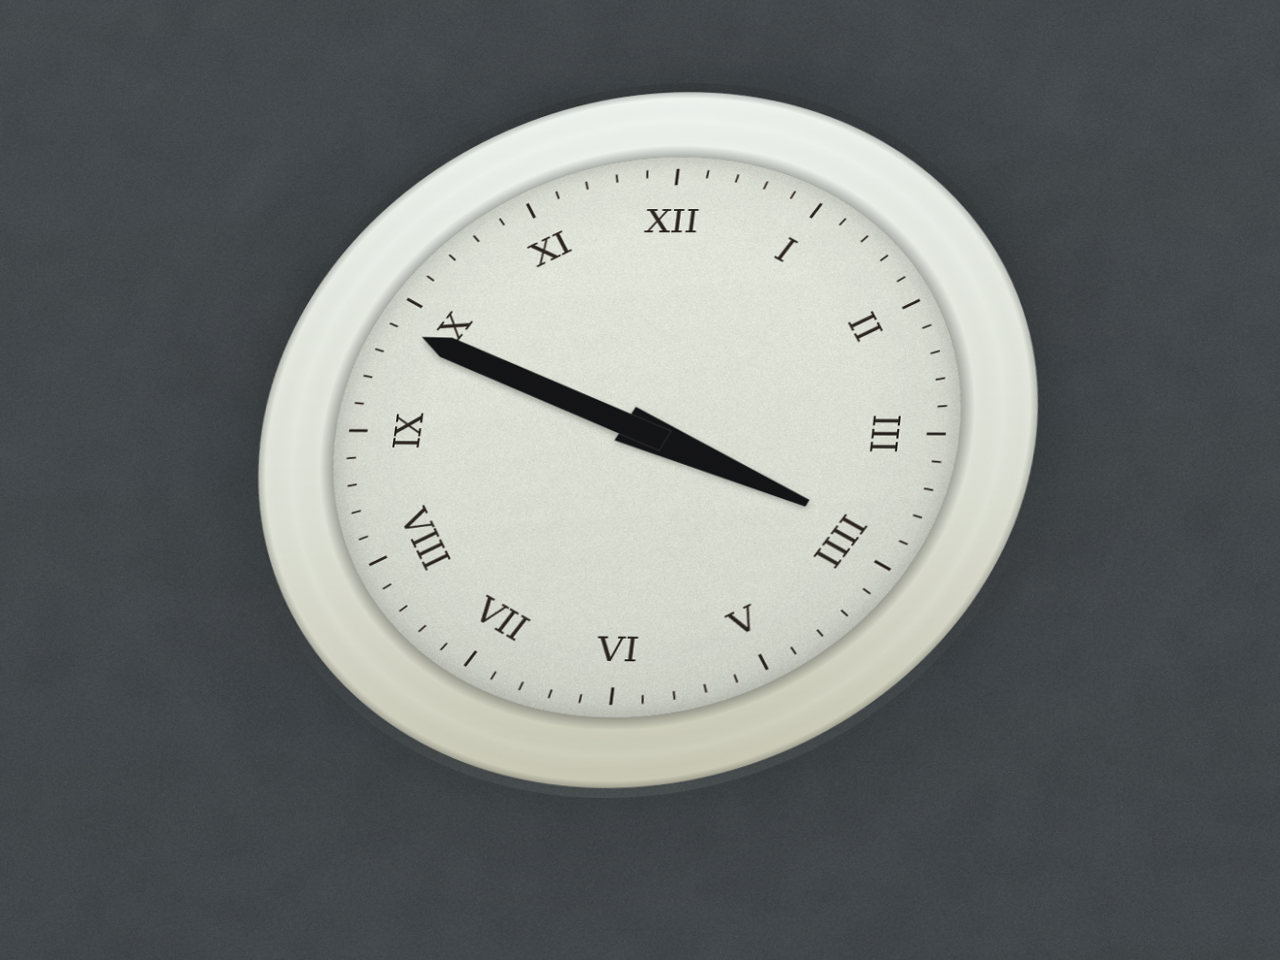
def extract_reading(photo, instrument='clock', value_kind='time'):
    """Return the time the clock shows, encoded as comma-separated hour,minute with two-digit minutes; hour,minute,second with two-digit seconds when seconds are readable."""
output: 3,49
